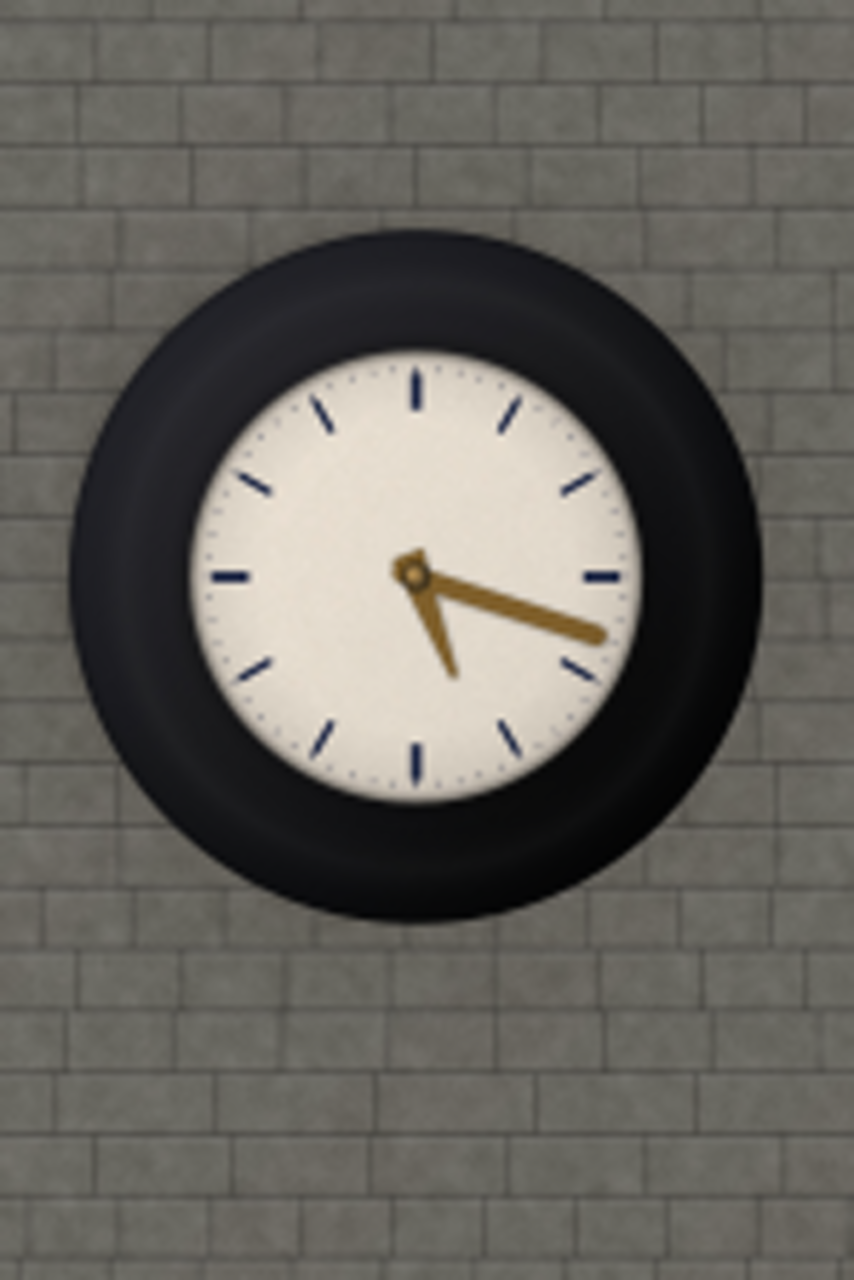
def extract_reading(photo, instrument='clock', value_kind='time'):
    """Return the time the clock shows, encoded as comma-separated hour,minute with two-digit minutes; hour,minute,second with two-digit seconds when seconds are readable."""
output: 5,18
